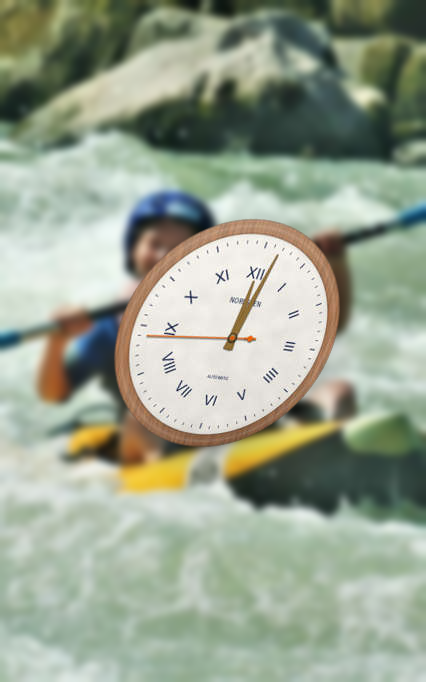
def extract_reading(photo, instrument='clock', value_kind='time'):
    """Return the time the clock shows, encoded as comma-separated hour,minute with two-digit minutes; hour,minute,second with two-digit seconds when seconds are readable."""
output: 12,01,44
